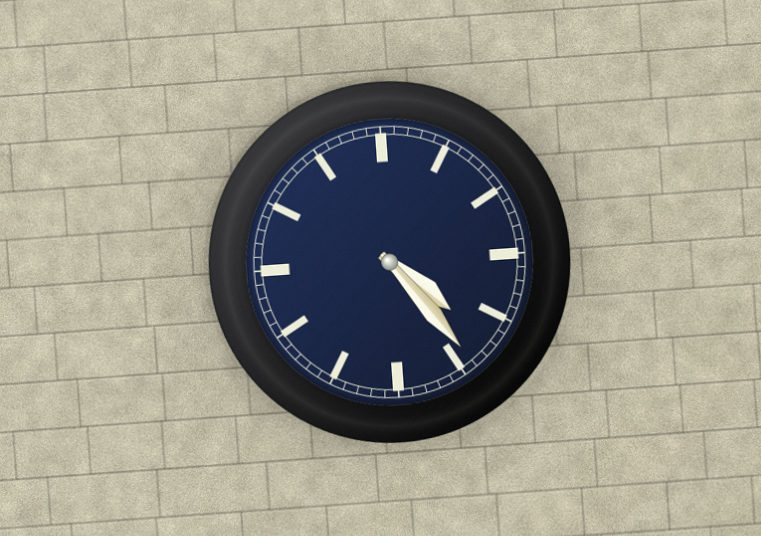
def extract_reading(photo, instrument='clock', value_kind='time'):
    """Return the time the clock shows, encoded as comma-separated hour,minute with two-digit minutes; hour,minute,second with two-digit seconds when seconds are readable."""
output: 4,24
